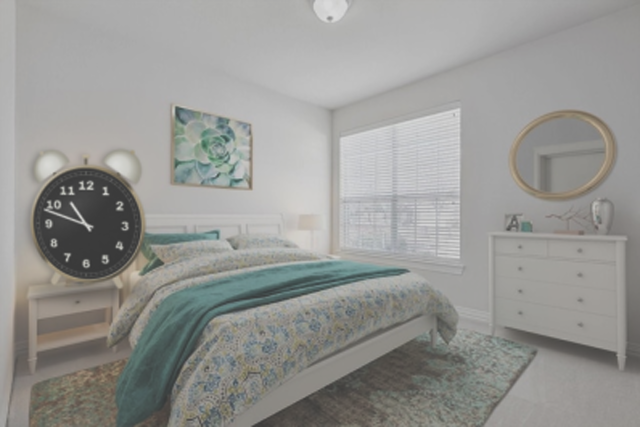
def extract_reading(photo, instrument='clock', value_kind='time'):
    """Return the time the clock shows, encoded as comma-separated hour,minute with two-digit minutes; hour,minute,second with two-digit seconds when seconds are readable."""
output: 10,48
